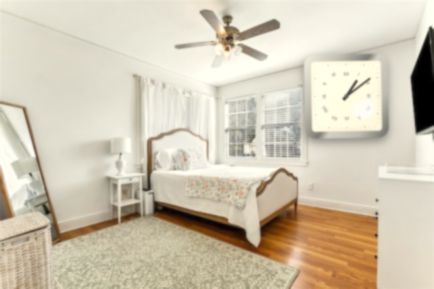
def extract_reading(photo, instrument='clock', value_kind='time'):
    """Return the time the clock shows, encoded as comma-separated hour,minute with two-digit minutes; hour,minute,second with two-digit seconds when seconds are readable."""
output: 1,09
